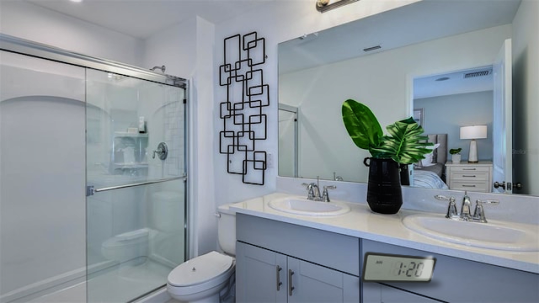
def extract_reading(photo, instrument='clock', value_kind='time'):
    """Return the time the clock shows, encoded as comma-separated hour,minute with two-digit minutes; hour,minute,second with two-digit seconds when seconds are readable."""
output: 1,20
